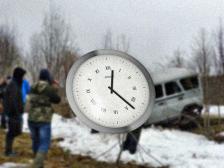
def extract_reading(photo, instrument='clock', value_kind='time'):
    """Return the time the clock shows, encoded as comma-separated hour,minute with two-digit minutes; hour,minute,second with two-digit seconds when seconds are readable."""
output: 12,23
